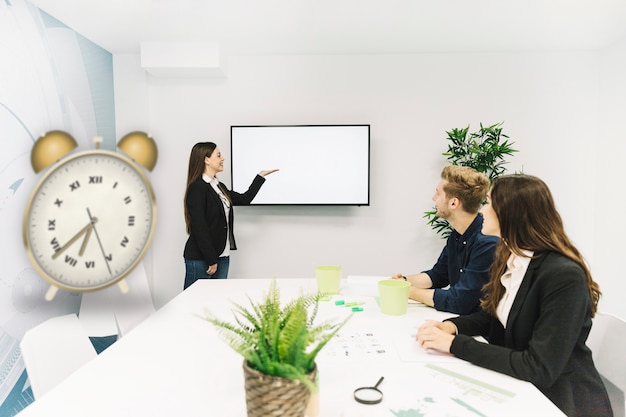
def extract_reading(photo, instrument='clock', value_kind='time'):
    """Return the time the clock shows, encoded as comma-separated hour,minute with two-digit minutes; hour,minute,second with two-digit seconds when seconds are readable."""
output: 6,38,26
